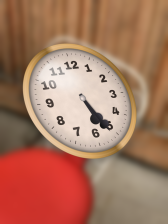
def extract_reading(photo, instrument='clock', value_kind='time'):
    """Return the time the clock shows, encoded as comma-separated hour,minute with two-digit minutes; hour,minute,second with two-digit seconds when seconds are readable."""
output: 5,26
